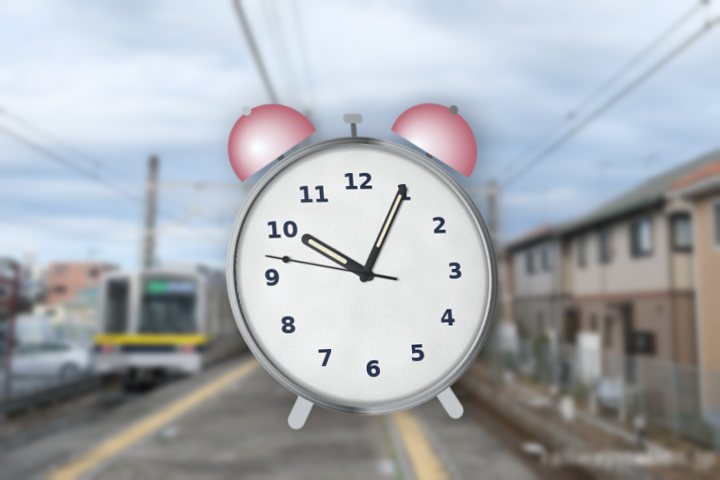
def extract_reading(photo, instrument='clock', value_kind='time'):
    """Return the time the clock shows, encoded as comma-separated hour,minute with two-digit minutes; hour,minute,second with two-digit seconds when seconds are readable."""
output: 10,04,47
